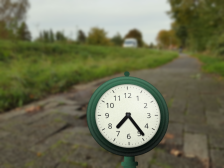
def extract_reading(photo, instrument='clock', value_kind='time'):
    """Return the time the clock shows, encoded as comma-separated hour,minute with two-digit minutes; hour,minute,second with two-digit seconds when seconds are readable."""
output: 7,24
